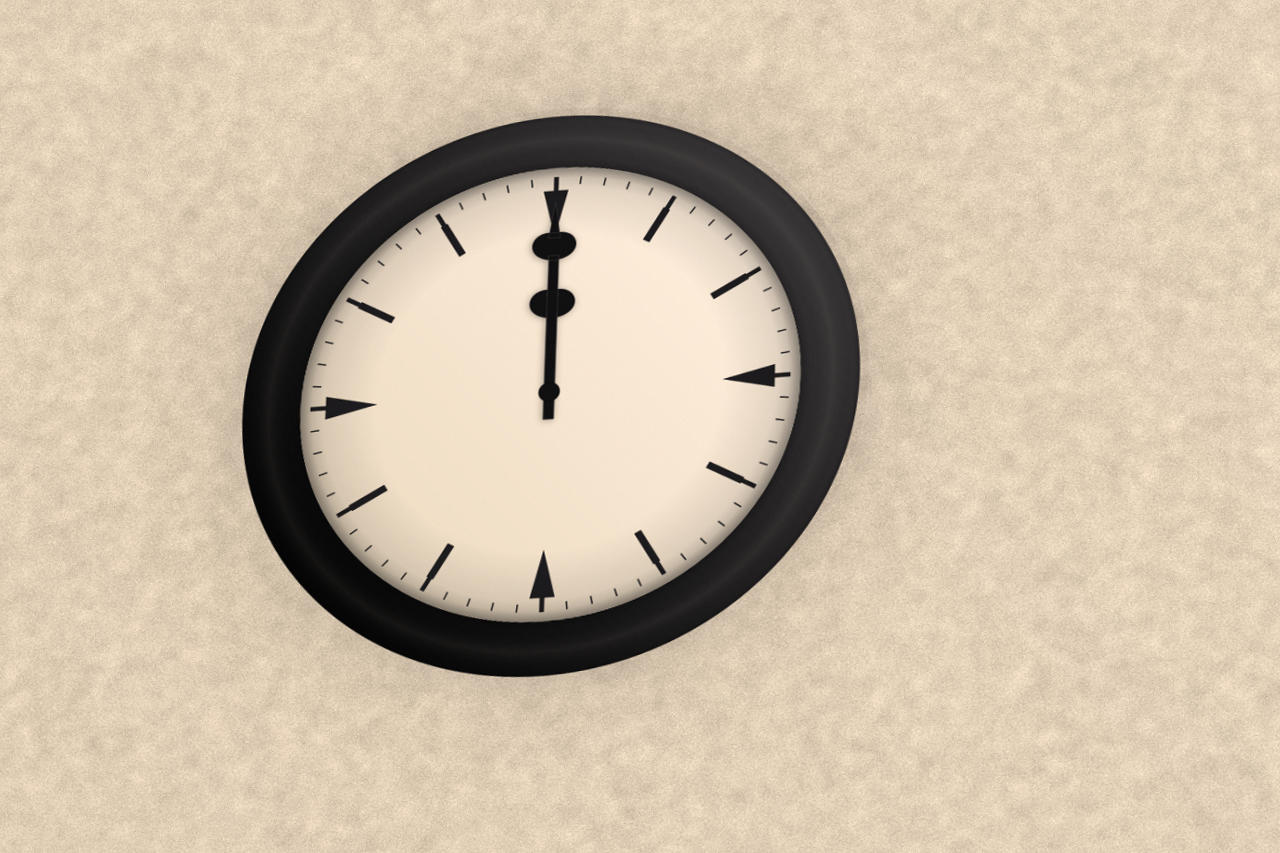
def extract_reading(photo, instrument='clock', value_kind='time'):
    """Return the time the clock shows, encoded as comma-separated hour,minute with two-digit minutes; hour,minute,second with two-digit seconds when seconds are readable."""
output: 12,00
